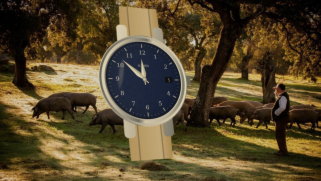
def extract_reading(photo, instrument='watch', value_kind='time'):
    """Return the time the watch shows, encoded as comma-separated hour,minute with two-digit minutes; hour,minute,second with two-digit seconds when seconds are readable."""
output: 11,52
